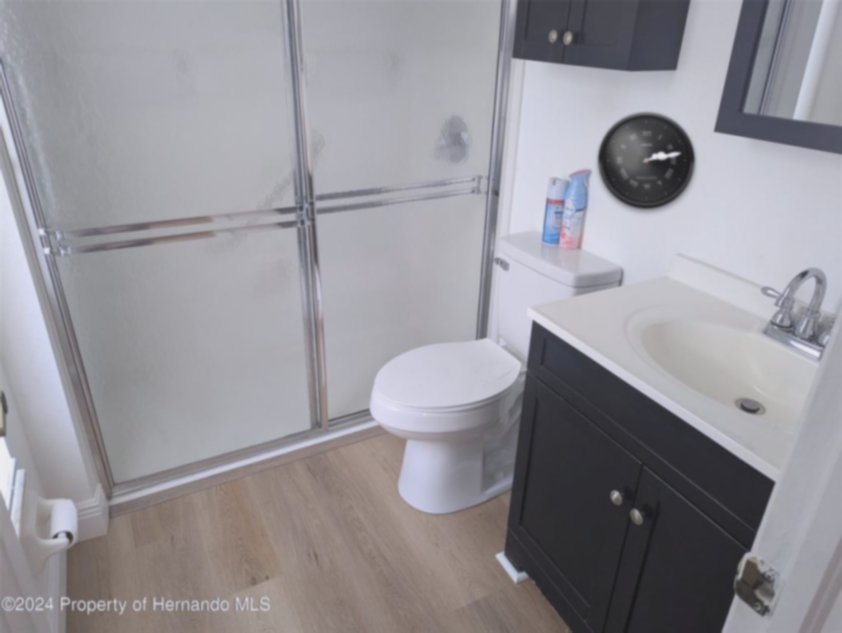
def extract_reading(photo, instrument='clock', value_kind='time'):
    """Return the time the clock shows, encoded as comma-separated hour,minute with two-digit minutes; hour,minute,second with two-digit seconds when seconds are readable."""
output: 2,13
